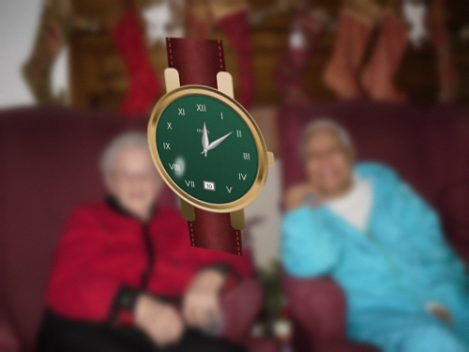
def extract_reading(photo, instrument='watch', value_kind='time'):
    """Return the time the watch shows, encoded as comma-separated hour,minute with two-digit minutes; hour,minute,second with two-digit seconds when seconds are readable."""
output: 12,09
